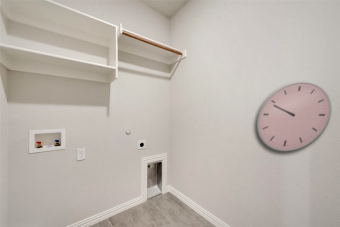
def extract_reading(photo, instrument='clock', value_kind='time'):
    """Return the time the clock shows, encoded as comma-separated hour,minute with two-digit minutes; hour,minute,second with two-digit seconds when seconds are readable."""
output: 9,49
